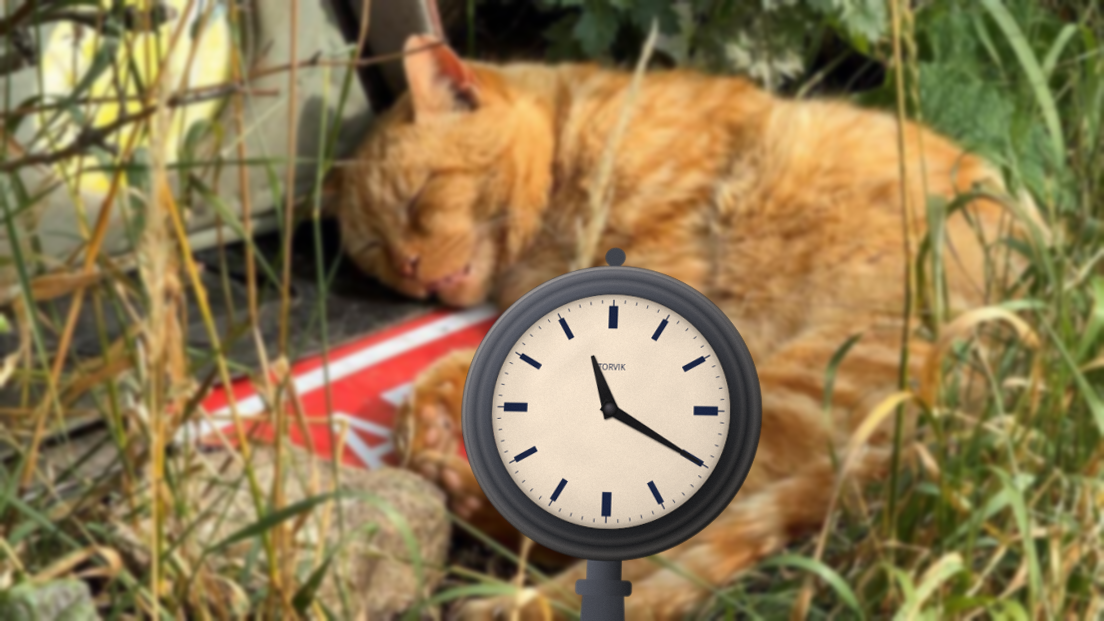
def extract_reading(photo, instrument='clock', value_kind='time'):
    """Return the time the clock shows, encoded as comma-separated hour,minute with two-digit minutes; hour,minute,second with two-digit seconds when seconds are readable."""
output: 11,20
